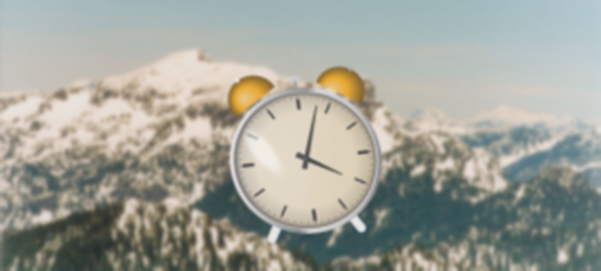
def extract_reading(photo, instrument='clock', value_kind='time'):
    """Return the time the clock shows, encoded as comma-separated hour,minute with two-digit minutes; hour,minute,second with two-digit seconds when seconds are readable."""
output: 4,03
